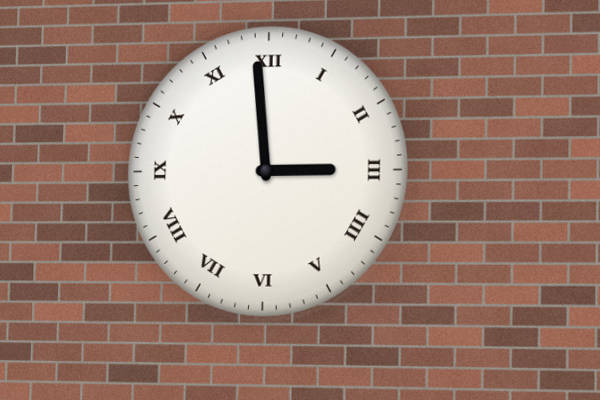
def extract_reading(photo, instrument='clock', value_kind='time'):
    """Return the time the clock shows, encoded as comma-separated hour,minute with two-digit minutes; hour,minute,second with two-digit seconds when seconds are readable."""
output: 2,59
